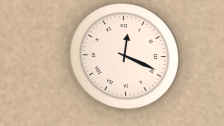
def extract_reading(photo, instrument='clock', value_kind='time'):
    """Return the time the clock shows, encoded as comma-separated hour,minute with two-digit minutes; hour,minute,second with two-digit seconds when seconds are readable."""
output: 12,19
